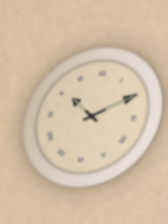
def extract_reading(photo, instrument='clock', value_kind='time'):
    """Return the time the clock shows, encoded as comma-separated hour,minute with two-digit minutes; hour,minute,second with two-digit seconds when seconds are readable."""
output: 10,10
